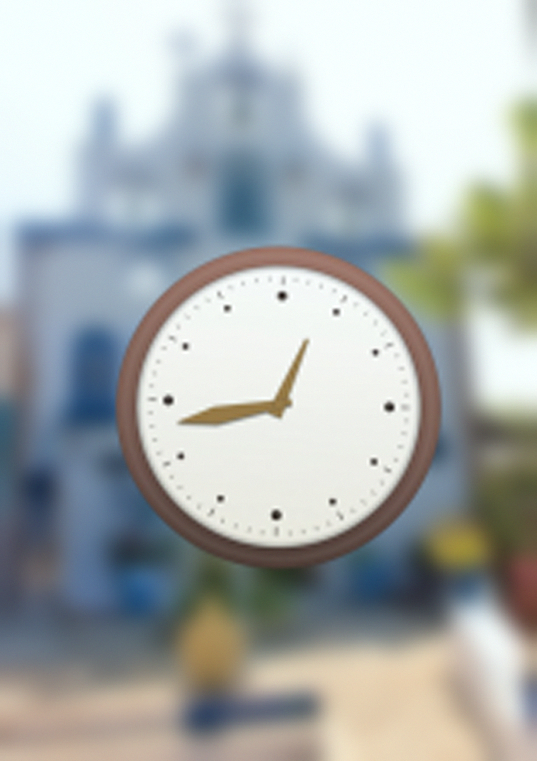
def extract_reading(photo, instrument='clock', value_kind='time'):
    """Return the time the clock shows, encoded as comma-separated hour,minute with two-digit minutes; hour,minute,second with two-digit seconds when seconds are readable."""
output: 12,43
